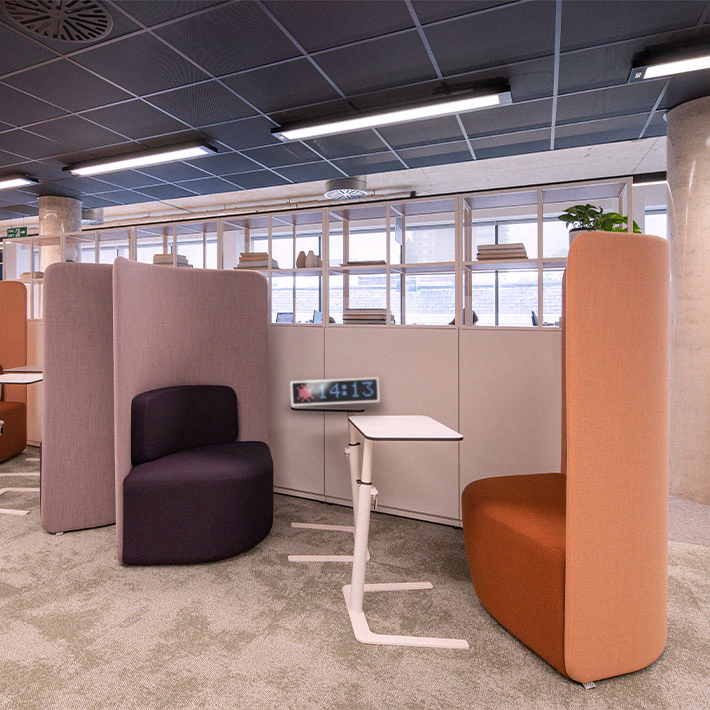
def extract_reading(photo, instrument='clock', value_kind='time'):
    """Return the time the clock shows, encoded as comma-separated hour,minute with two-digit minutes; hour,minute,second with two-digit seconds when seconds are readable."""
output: 14,13
